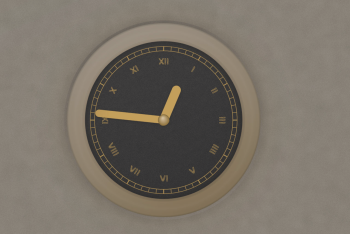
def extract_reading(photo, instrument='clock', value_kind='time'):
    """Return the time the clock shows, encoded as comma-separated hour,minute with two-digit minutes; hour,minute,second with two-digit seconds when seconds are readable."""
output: 12,46
